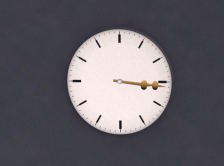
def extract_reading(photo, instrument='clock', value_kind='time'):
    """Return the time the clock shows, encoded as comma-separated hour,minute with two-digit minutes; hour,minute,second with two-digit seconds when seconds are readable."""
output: 3,16
